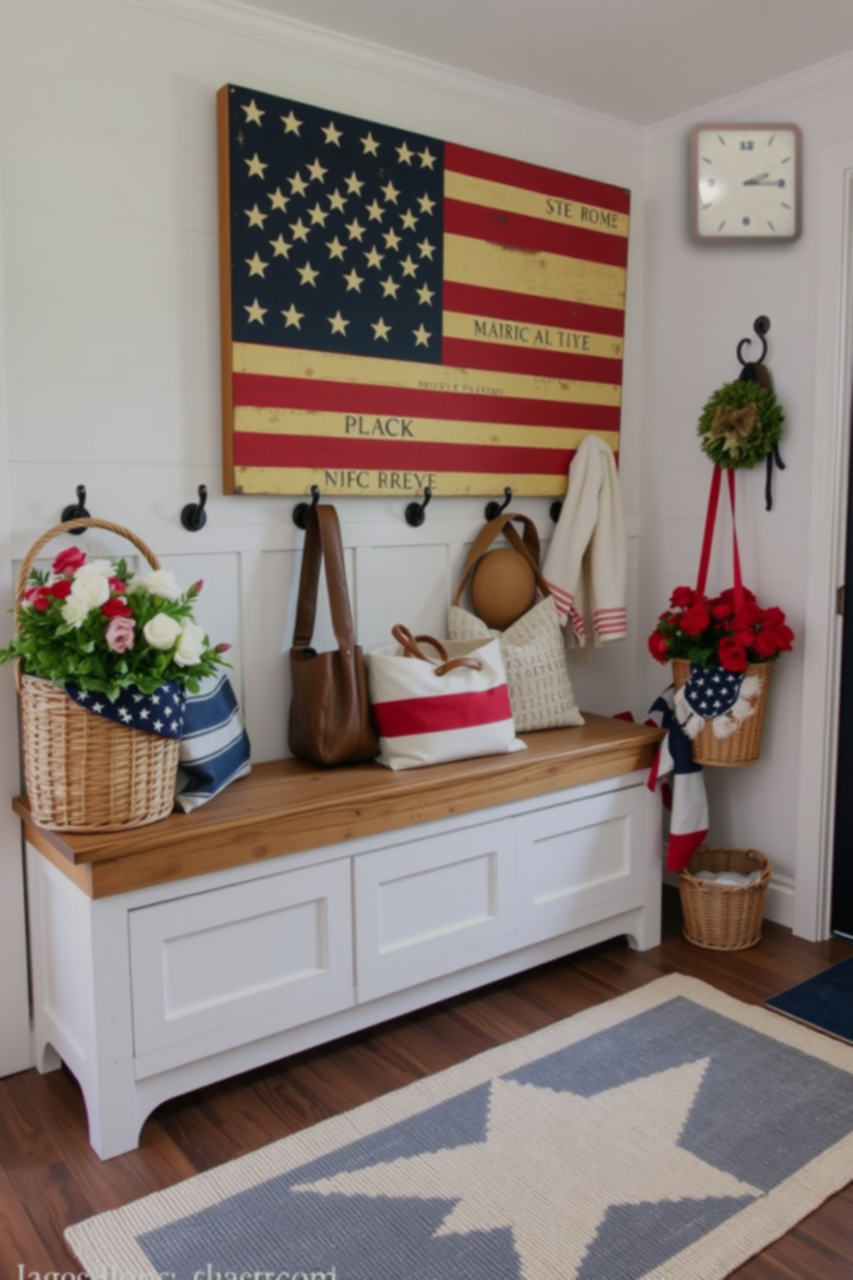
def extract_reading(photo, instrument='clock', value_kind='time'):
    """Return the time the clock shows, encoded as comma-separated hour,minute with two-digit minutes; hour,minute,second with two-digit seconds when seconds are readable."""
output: 2,15
